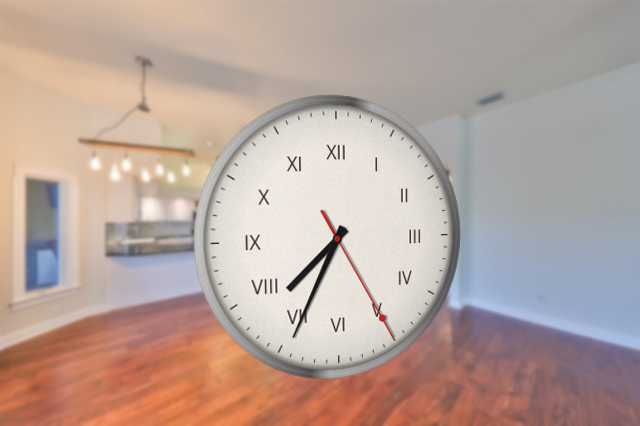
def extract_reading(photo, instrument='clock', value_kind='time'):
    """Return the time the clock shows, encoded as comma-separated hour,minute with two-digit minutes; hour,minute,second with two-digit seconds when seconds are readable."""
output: 7,34,25
